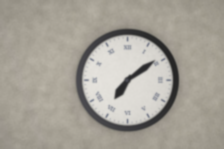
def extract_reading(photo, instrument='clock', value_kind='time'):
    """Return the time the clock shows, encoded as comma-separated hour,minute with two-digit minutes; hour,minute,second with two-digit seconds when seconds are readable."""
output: 7,09
